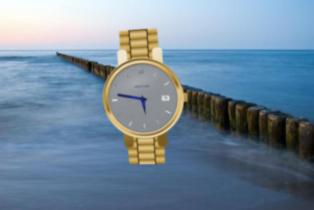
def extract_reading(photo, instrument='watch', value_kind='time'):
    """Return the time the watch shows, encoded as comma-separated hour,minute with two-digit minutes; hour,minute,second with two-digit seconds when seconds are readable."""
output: 5,47
